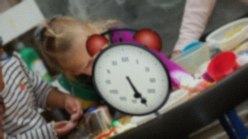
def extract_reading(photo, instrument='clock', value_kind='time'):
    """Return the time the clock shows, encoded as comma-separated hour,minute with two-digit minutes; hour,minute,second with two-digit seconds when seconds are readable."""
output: 5,26
